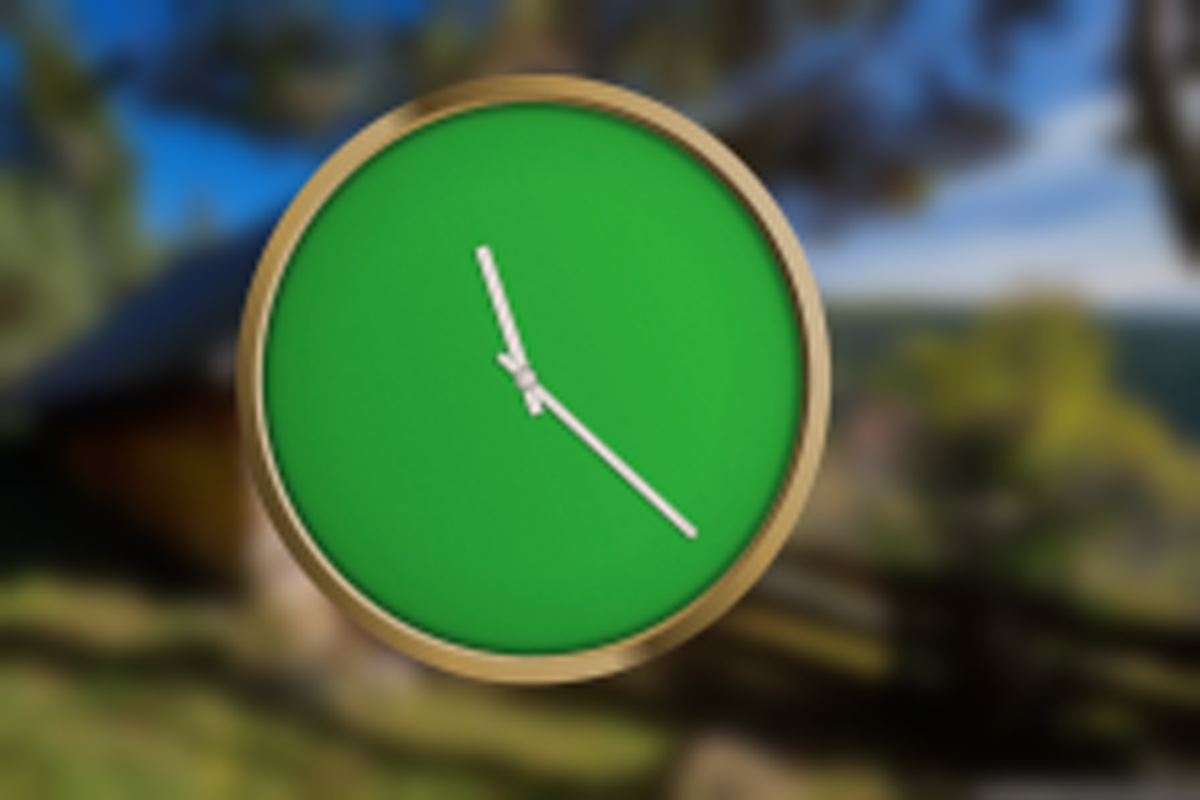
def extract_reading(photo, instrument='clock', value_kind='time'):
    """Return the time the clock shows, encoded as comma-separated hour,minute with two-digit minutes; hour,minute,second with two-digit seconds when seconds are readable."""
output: 11,22
